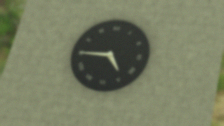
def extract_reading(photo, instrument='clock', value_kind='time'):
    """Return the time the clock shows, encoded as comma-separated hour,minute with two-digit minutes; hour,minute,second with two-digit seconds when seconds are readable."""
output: 4,45
